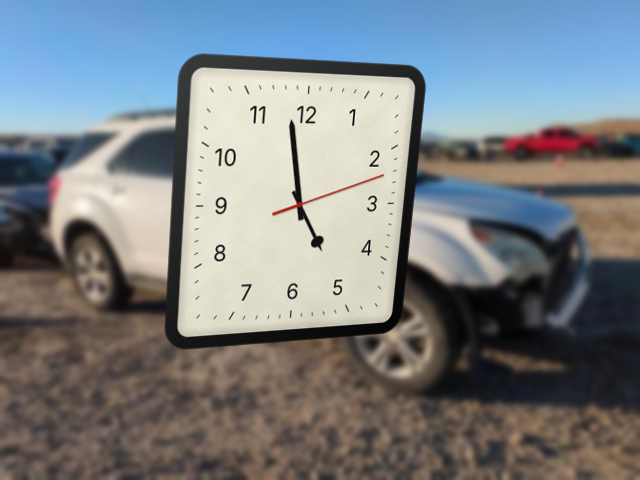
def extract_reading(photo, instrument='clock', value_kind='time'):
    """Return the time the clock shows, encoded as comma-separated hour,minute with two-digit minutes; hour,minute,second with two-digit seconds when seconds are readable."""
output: 4,58,12
